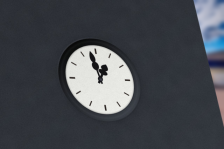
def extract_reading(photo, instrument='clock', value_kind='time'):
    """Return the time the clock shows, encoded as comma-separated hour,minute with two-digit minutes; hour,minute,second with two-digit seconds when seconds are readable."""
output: 12,58
